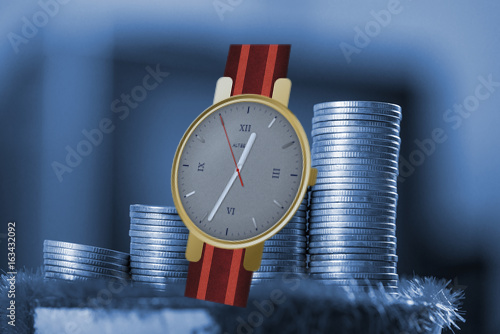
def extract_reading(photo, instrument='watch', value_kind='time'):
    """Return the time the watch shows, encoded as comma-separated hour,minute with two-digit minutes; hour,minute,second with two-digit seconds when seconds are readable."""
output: 12,33,55
